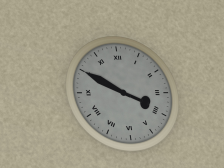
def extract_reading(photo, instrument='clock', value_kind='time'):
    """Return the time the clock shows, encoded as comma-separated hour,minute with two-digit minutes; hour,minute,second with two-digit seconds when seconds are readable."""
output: 3,50
